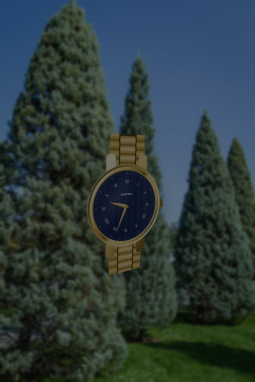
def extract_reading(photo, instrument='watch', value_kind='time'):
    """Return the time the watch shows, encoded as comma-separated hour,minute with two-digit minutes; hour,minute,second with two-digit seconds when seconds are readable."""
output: 9,34
